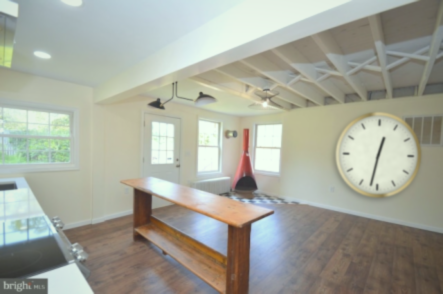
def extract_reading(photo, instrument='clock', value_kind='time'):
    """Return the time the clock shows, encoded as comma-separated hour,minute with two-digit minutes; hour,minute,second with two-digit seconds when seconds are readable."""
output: 12,32
